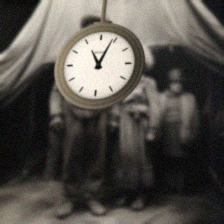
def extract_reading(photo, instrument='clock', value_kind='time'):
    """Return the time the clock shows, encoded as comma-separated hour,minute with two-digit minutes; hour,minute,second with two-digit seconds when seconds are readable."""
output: 11,04
